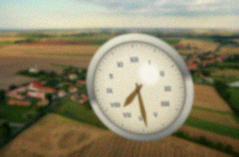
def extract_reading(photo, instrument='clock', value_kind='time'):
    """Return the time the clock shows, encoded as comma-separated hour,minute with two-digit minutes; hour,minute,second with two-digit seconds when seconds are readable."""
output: 7,29
